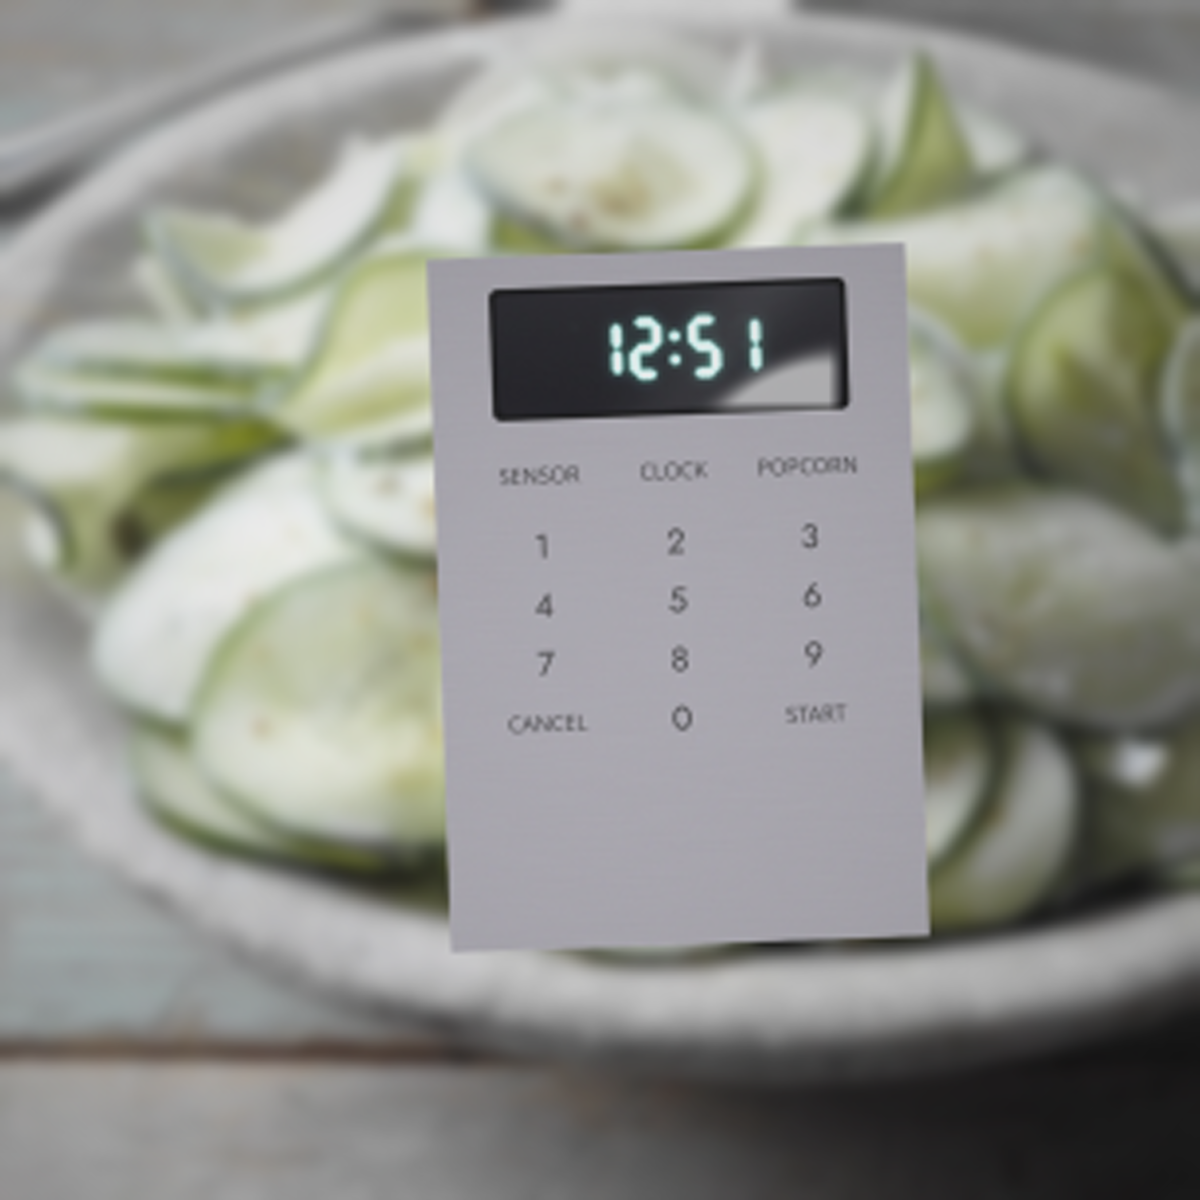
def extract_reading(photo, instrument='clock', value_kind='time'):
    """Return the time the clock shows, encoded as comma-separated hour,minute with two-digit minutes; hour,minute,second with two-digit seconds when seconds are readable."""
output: 12,51
